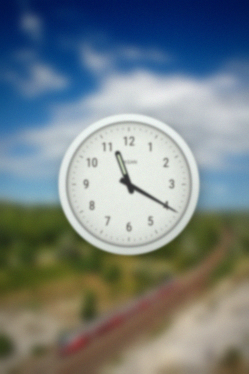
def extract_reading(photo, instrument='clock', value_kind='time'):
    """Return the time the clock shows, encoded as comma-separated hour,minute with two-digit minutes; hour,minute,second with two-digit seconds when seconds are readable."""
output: 11,20
